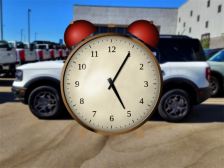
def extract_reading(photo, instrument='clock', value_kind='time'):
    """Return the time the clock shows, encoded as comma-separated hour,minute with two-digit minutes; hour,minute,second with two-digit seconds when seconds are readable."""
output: 5,05
